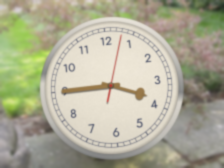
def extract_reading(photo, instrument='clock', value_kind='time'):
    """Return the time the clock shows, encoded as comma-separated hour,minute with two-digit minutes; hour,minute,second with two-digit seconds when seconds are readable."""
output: 3,45,03
